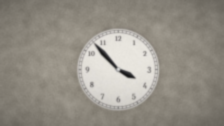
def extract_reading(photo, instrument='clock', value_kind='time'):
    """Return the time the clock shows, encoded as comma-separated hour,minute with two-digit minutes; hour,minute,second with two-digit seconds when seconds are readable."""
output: 3,53
